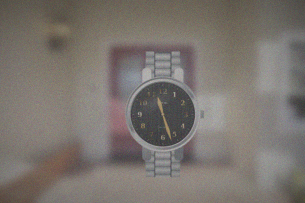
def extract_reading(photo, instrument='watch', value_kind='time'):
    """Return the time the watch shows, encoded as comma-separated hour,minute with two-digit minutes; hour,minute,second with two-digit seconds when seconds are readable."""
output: 11,27
